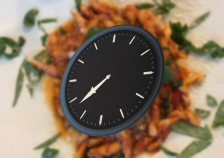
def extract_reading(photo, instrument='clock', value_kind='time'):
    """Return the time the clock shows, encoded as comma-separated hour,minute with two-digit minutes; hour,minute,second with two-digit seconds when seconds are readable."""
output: 7,38
